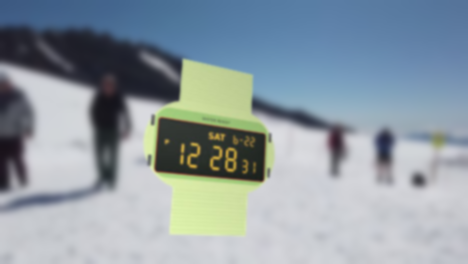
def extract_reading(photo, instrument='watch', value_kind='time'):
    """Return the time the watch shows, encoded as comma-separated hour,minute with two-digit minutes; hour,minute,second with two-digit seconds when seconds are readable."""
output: 12,28,31
